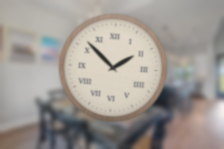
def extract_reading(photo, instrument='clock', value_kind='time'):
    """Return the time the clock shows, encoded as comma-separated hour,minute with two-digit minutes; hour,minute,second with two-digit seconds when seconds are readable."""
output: 1,52
